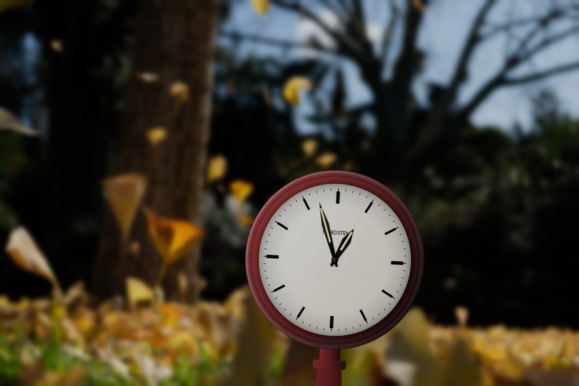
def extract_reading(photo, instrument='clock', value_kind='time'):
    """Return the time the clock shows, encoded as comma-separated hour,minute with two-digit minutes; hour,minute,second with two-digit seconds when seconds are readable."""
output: 12,57
